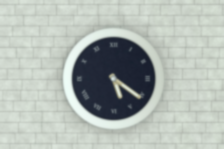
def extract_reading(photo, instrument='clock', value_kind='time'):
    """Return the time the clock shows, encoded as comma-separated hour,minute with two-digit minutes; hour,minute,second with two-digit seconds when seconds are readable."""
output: 5,21
